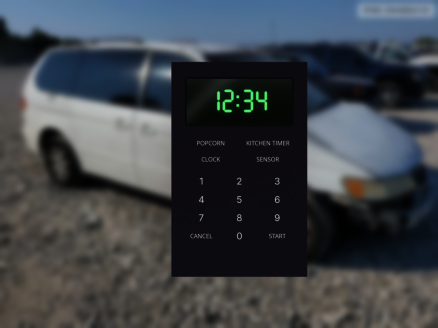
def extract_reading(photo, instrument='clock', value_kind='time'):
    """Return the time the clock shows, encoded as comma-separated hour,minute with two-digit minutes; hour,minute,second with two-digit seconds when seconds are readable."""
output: 12,34
